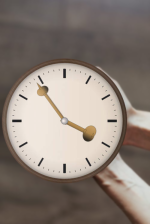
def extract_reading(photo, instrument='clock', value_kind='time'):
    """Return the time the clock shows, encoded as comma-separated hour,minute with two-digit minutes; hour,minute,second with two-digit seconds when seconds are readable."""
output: 3,54
